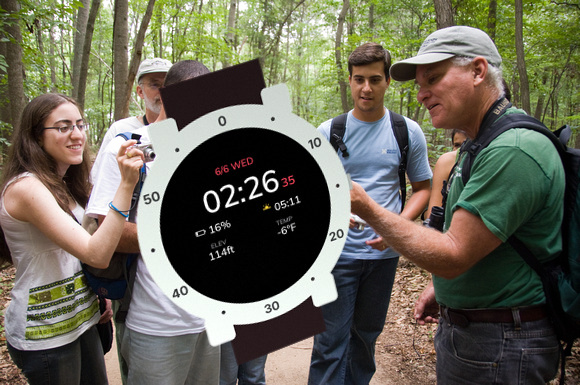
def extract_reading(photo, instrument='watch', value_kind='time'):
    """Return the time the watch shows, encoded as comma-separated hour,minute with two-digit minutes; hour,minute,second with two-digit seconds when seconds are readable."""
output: 2,26,35
